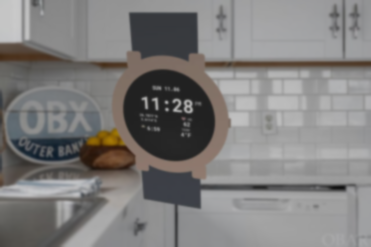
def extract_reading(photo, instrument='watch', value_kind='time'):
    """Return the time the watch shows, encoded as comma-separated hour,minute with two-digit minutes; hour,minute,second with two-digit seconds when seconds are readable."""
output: 11,28
